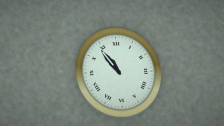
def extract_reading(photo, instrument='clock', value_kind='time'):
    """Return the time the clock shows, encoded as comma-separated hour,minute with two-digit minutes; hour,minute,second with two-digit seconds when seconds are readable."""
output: 10,54
